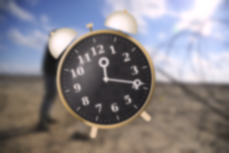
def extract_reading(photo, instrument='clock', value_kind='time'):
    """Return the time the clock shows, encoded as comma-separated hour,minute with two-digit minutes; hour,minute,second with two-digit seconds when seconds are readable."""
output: 12,19
